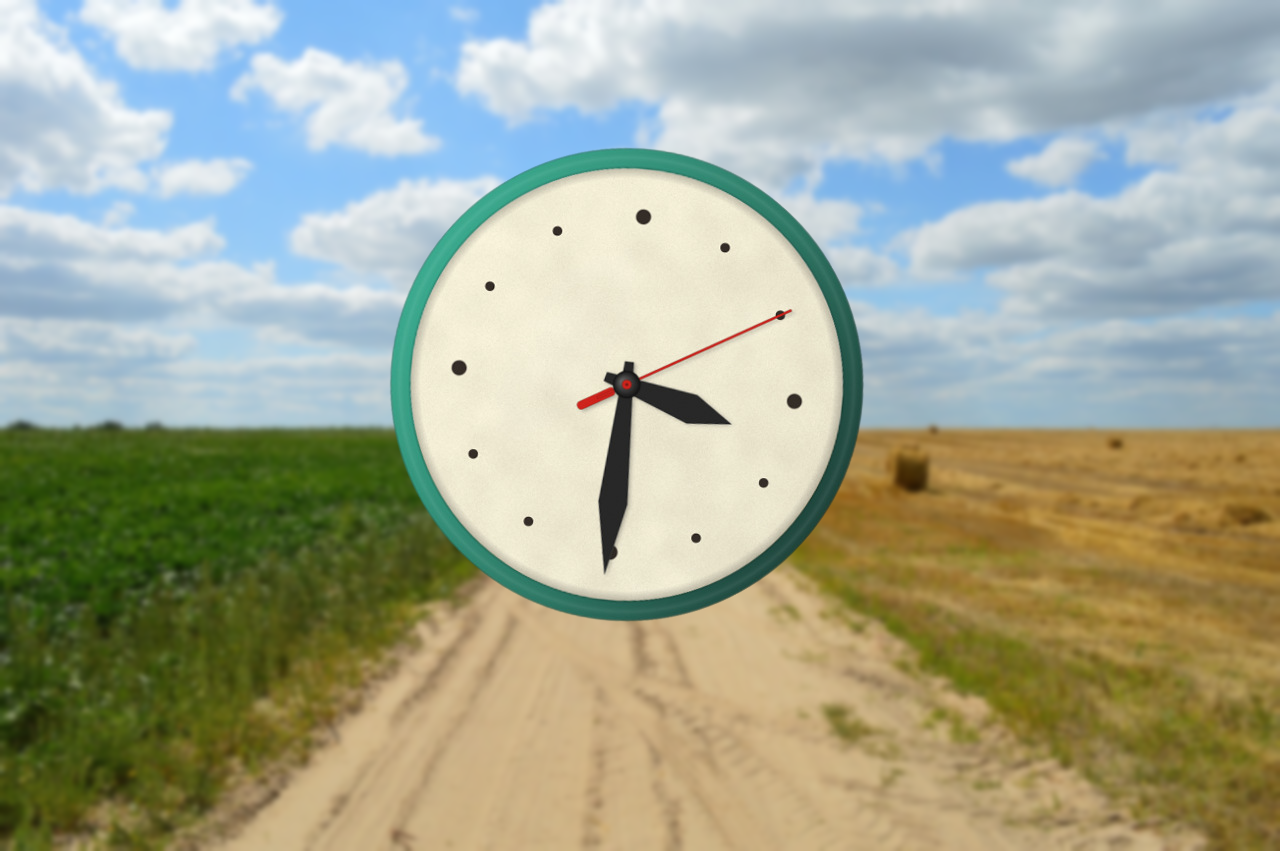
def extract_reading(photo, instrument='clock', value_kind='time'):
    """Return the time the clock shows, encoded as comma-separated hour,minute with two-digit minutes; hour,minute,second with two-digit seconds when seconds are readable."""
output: 3,30,10
